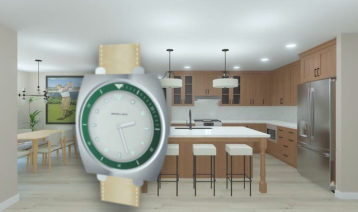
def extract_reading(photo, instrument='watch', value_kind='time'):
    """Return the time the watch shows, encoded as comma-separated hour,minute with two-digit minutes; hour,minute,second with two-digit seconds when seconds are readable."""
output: 2,27
